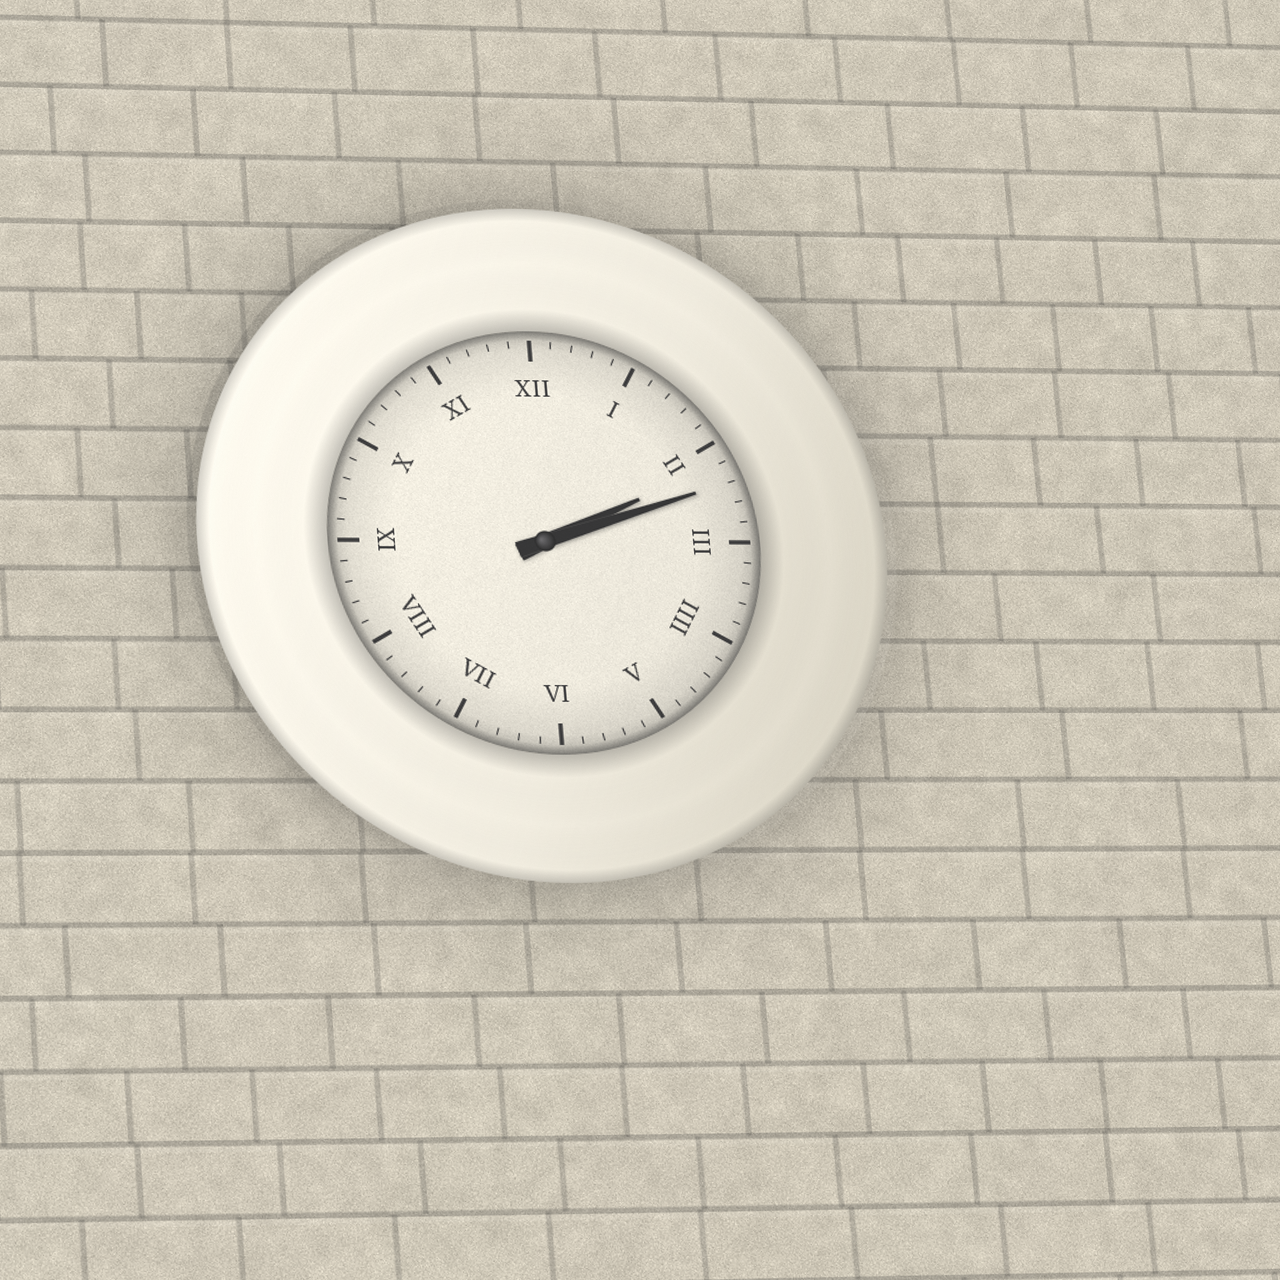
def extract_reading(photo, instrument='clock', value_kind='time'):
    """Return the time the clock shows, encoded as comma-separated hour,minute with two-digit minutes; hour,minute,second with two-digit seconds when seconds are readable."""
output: 2,12
